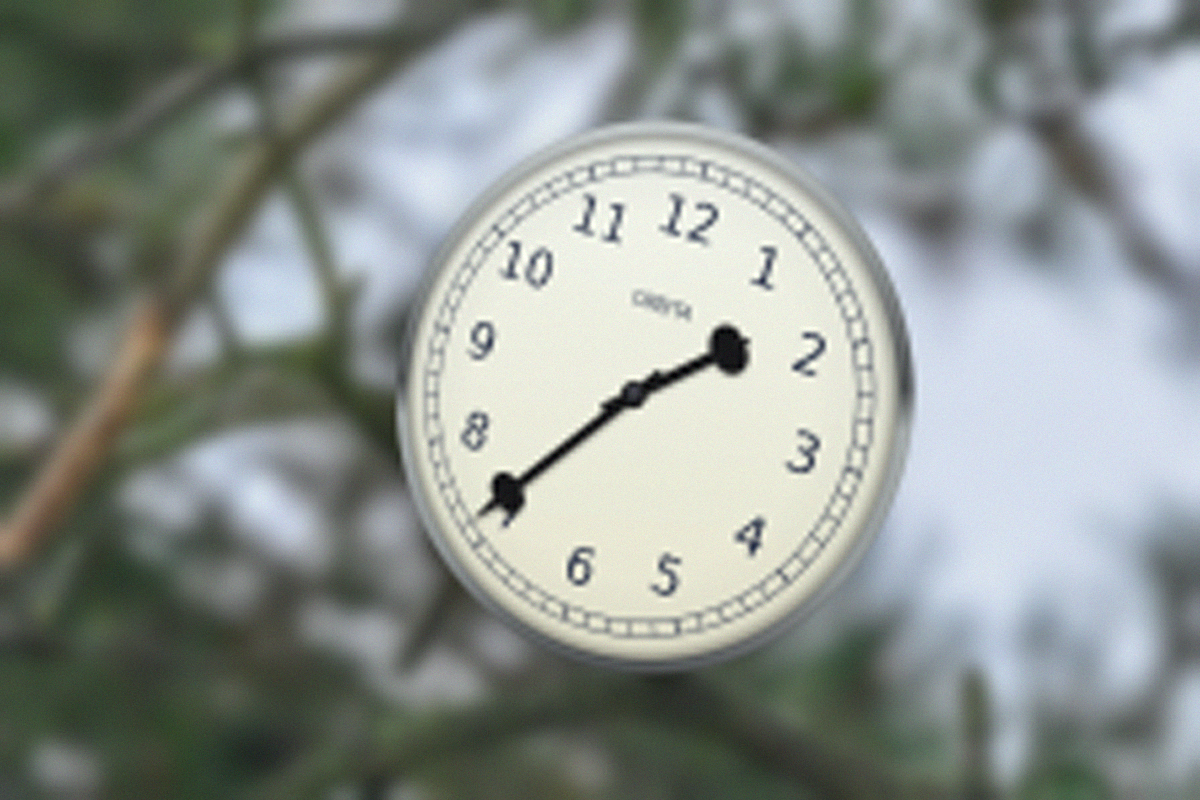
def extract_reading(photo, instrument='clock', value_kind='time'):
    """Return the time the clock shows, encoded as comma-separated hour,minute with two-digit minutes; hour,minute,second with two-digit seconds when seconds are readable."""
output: 1,36
